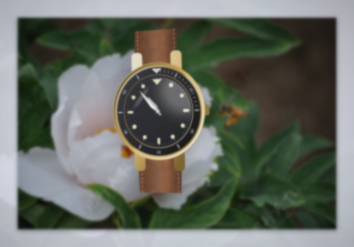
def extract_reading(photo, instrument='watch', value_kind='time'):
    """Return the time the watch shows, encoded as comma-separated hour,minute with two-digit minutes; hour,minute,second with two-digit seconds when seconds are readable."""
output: 10,53
